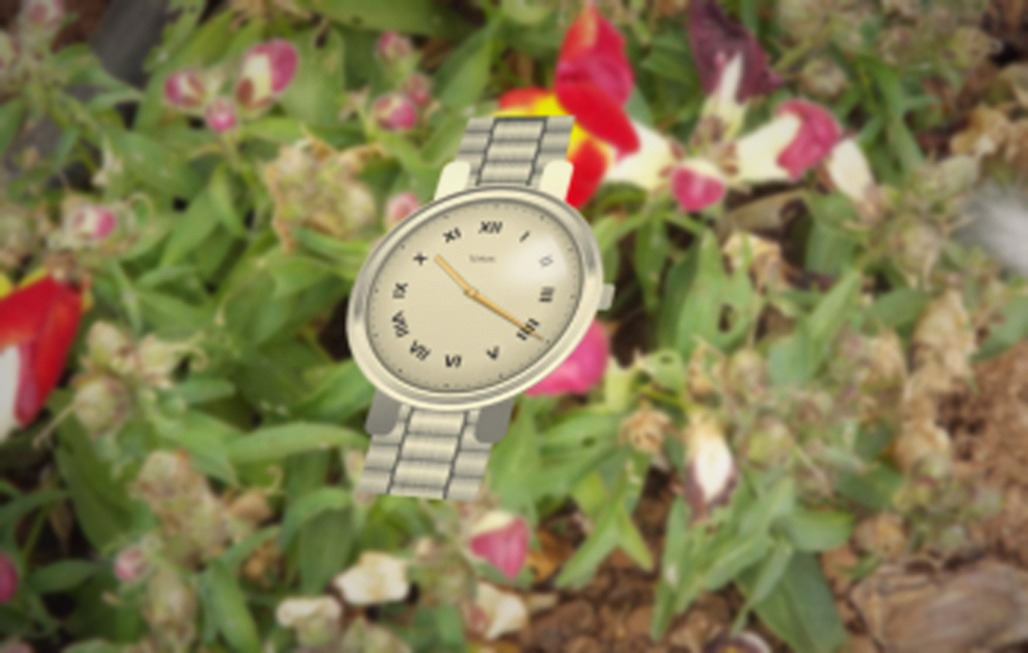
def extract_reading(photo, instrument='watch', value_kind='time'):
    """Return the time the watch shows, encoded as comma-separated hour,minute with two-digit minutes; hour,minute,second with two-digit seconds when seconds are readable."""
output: 10,20
